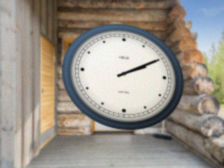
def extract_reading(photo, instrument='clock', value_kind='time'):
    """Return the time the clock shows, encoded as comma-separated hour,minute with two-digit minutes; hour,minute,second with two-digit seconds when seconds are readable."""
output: 2,10
